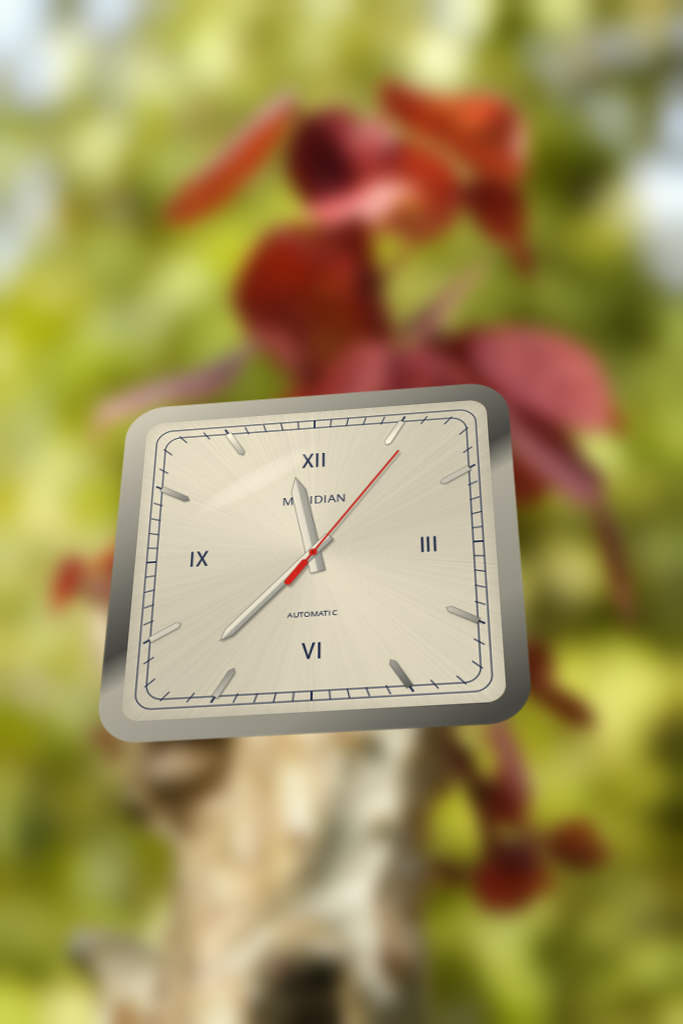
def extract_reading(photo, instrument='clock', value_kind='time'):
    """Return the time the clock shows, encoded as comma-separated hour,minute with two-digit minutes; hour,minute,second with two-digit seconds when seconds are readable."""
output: 11,37,06
